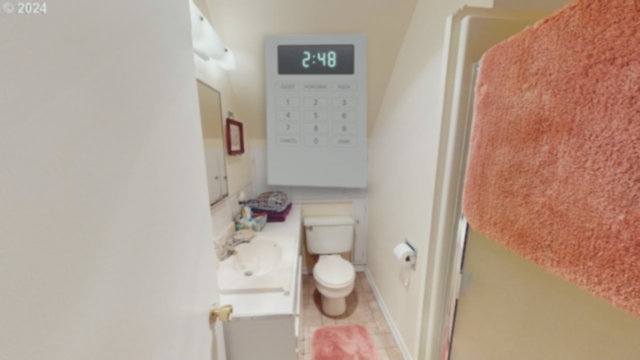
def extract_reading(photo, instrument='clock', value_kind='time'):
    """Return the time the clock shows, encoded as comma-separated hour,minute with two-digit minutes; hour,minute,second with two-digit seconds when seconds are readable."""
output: 2,48
